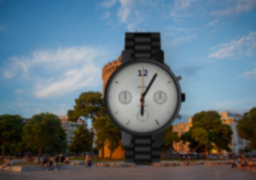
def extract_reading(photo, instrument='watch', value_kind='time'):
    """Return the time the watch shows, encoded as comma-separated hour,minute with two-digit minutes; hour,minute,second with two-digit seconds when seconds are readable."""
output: 6,05
